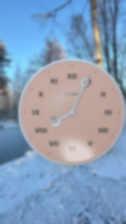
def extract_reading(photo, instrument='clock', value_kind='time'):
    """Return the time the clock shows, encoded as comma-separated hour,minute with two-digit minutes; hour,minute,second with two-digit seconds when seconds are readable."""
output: 8,04
